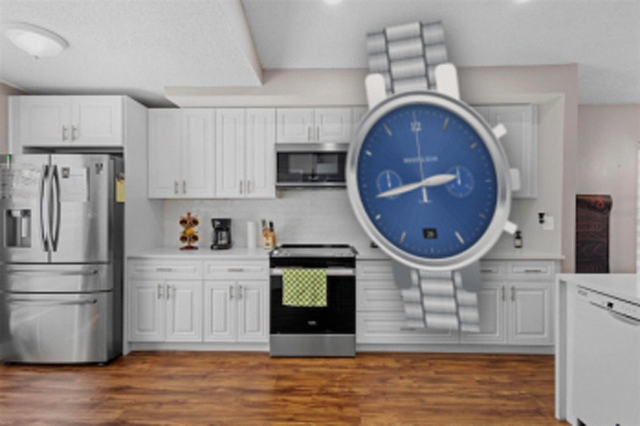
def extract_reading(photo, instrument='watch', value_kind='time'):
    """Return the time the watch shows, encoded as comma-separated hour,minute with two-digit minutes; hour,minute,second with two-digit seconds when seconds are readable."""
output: 2,43
